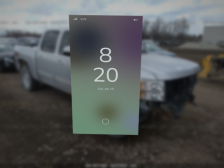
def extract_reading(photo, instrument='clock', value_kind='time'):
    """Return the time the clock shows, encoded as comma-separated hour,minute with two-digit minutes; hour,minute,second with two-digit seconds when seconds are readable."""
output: 8,20
